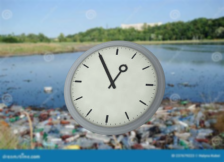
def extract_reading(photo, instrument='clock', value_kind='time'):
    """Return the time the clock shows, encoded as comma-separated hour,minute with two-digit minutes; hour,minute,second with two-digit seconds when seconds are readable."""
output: 12,55
